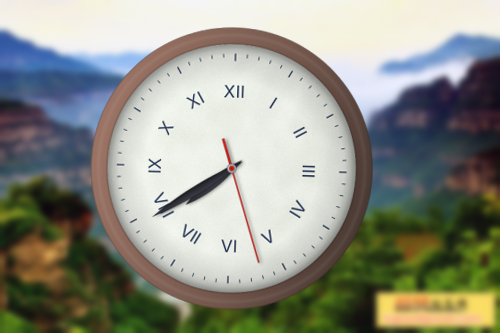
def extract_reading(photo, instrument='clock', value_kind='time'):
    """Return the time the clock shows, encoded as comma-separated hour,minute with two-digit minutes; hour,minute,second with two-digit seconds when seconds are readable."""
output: 7,39,27
